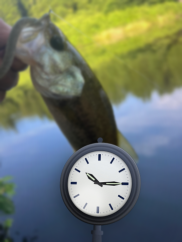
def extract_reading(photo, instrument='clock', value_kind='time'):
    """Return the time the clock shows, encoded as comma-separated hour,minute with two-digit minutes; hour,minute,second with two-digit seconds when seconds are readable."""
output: 10,15
